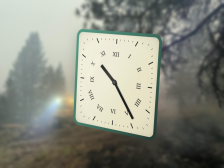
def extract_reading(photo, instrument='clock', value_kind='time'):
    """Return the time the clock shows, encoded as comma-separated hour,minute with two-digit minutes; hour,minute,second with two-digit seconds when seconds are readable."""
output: 10,24
